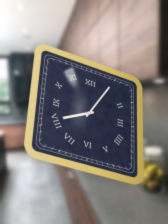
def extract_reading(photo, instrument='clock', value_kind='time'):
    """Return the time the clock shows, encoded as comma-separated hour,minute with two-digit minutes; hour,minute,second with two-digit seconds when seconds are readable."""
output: 8,05
